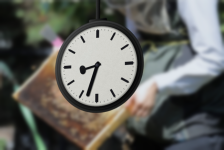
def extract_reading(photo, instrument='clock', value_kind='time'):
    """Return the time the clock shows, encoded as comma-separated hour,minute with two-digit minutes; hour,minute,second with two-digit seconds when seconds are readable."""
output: 8,33
